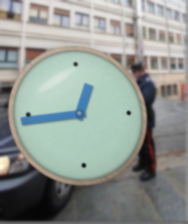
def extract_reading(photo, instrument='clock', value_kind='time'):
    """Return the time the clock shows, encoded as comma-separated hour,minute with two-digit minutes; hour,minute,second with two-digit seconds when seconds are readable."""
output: 12,44
